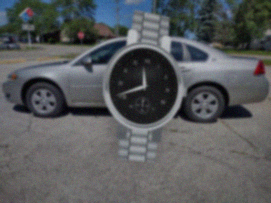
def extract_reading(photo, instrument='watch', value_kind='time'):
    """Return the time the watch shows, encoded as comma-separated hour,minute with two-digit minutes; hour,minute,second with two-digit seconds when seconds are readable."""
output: 11,41
